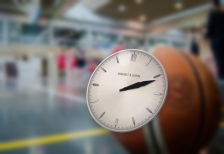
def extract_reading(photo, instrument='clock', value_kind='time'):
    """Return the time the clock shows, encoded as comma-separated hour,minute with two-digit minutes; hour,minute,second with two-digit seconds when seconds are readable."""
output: 2,11
